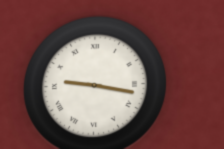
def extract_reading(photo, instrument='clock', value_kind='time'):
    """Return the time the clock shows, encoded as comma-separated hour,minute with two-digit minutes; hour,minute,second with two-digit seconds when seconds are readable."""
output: 9,17
